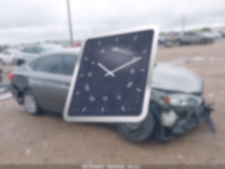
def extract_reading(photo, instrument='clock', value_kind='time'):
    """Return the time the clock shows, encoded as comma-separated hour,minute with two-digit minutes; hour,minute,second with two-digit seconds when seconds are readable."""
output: 10,11
